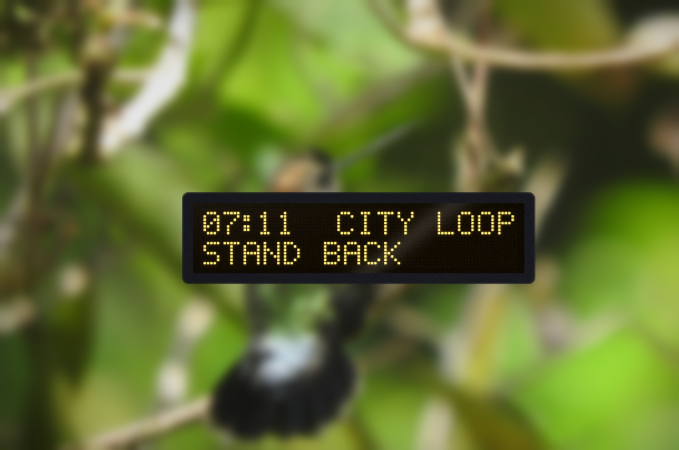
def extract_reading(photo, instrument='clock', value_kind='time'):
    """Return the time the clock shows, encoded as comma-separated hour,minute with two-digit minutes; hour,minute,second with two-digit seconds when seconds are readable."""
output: 7,11
